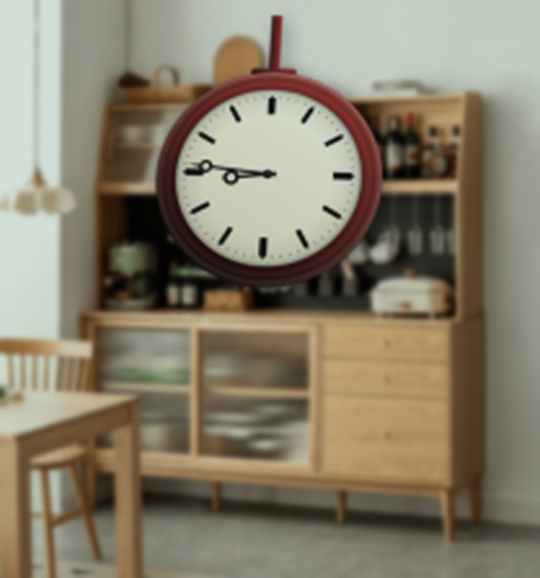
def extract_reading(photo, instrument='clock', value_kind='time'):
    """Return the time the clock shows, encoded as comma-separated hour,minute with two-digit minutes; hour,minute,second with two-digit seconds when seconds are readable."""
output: 8,46
